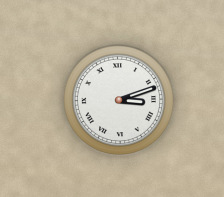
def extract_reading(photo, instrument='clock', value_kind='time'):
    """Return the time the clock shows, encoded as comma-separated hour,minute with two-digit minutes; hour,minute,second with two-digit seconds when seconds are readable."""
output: 3,12
